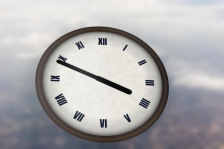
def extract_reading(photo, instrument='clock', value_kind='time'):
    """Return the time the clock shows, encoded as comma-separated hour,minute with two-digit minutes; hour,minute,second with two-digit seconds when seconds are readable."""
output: 3,49
